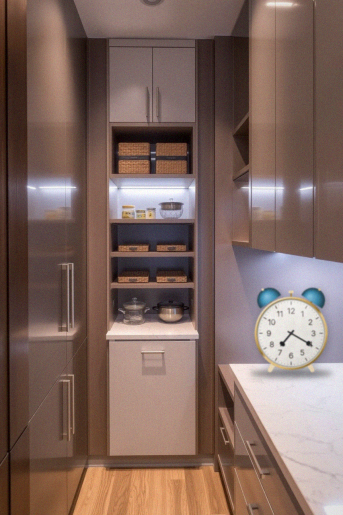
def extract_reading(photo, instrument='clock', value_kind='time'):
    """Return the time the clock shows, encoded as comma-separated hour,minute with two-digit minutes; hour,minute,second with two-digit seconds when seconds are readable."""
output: 7,20
